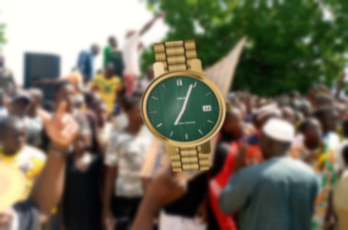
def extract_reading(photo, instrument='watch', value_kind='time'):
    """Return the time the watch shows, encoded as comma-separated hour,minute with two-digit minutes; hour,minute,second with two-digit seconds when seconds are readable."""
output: 7,04
